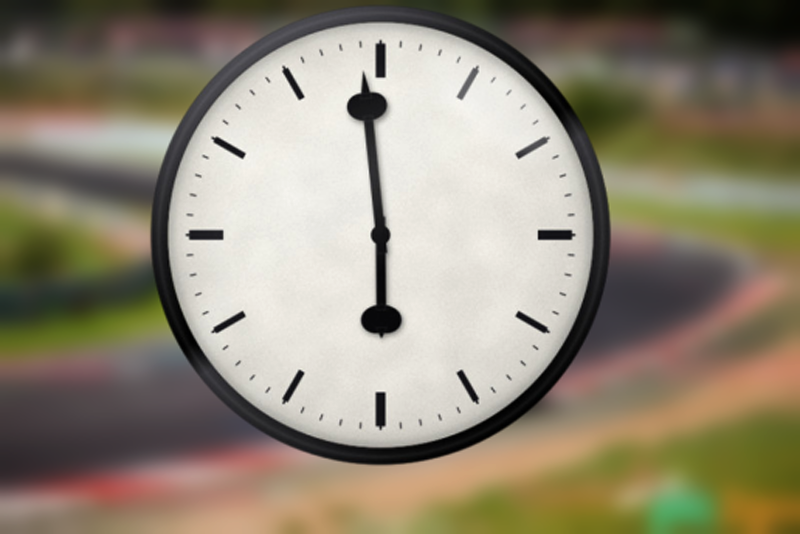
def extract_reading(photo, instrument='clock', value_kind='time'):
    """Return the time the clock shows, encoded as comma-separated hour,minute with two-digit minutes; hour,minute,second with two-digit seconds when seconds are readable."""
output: 5,59
